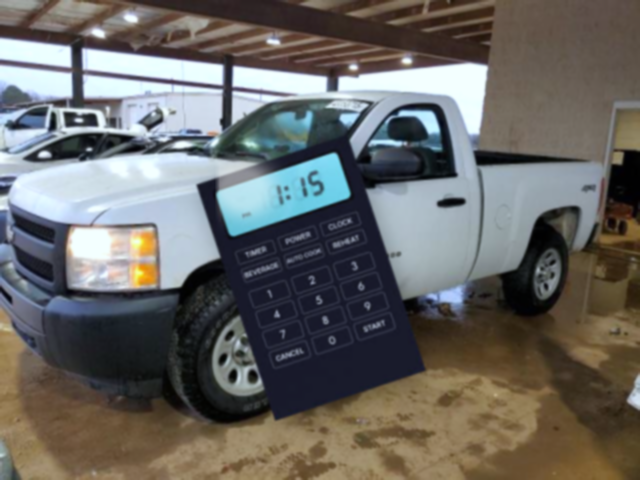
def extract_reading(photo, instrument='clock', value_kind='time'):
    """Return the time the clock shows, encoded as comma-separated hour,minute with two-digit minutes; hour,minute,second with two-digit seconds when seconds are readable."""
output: 1,15
